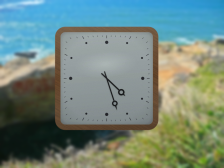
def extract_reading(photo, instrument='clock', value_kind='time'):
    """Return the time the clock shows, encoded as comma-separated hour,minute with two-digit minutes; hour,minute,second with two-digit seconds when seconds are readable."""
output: 4,27
